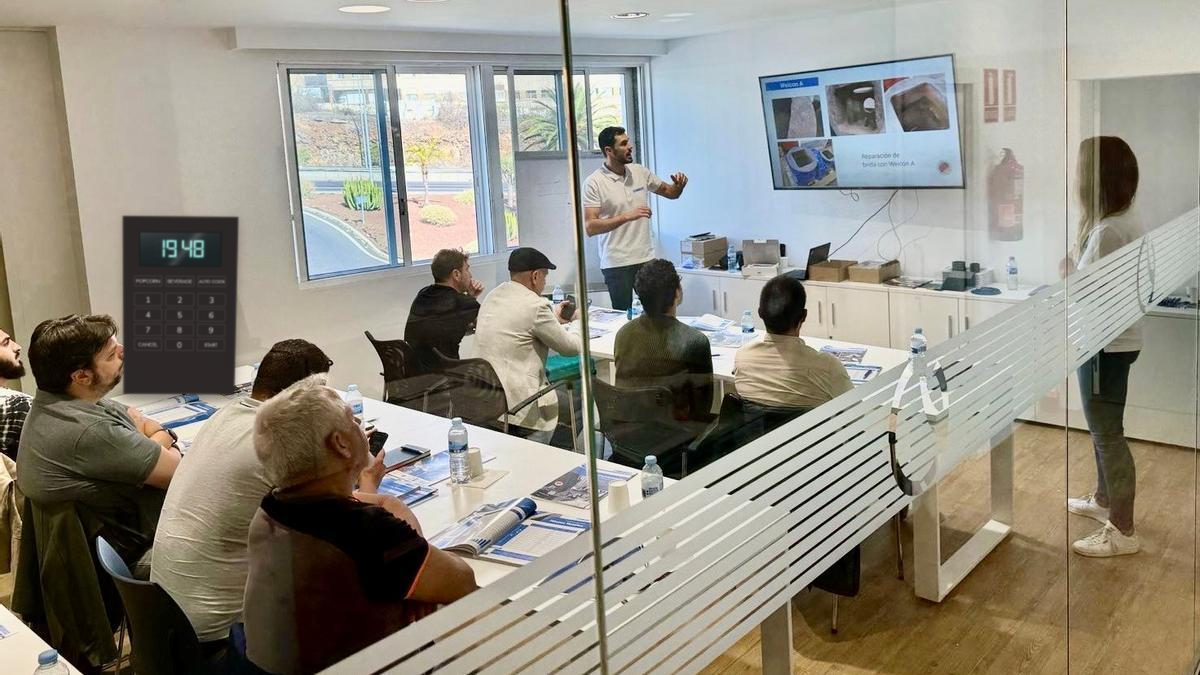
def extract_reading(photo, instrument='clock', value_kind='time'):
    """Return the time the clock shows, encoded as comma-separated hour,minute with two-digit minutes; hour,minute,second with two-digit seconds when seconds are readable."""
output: 19,48
